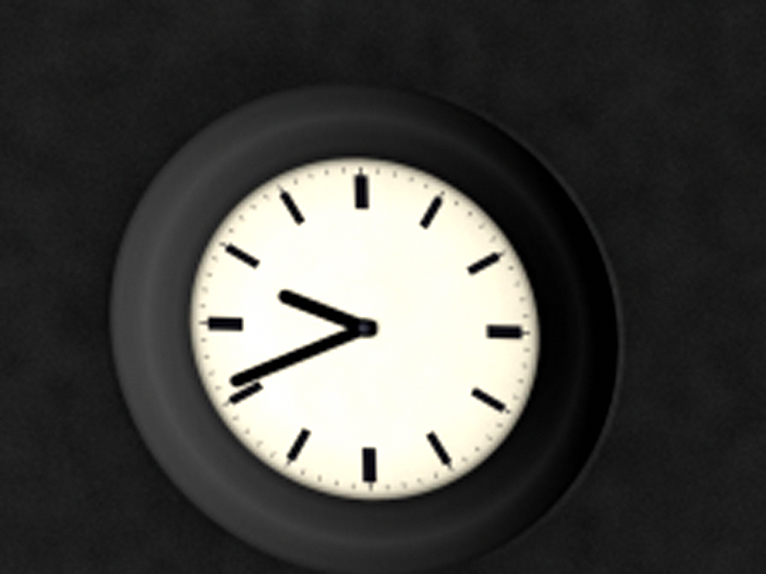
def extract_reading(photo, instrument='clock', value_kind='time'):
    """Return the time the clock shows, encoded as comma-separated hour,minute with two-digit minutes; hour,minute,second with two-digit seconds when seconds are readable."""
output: 9,41
